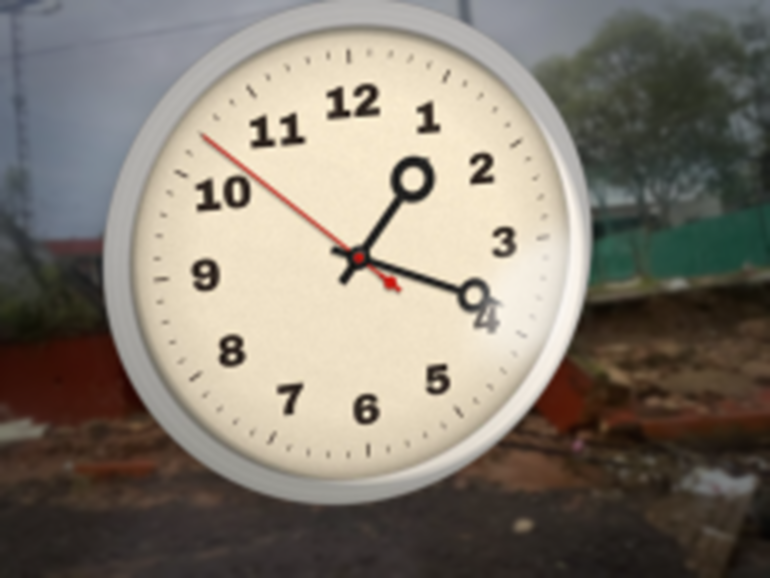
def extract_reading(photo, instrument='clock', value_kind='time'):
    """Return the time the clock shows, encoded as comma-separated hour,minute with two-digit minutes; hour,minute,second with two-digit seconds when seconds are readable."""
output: 1,18,52
